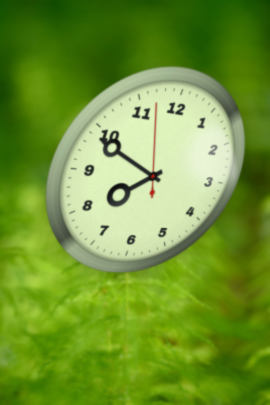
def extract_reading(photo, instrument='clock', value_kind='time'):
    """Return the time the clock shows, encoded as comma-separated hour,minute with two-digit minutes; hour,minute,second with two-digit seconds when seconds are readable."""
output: 7,48,57
